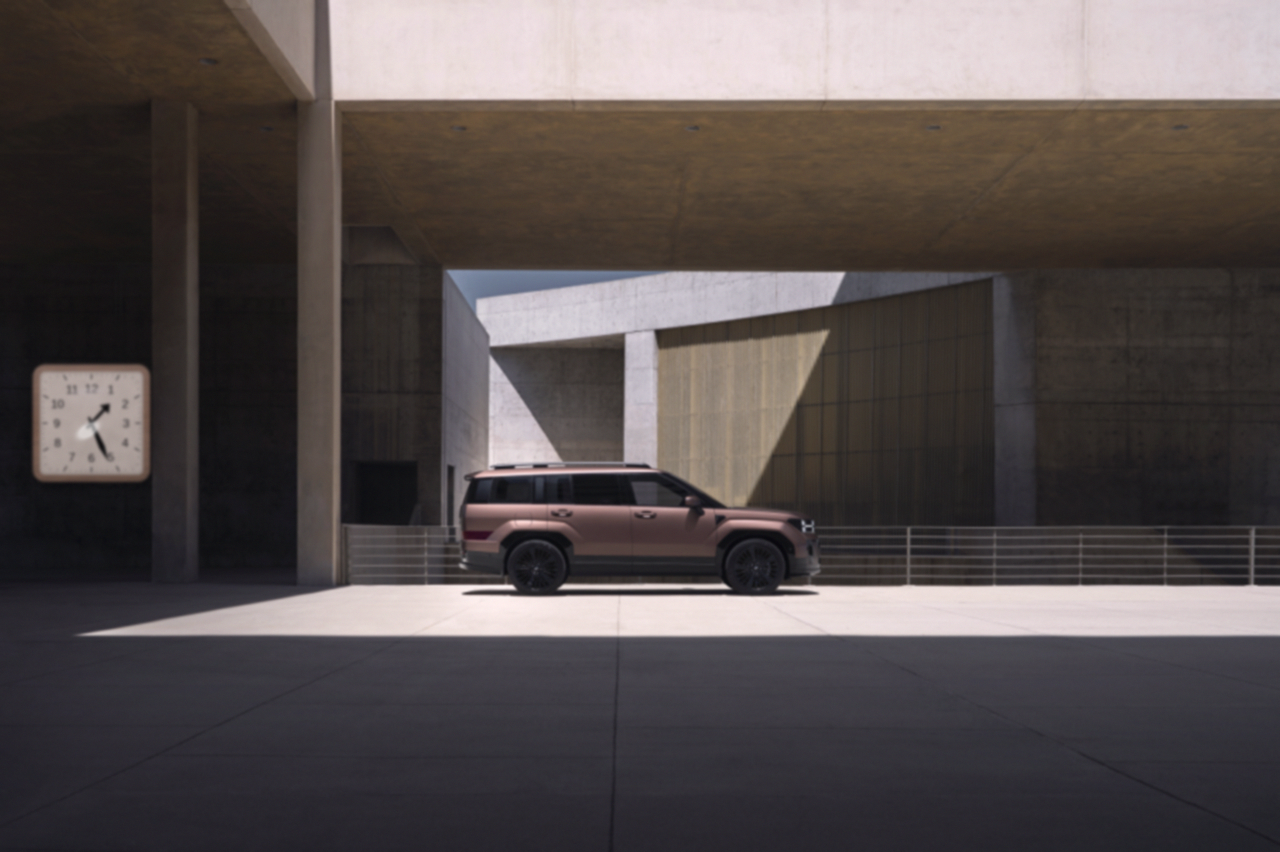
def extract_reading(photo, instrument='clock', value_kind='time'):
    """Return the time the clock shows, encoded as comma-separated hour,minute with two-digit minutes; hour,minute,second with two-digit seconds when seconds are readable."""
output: 1,26
